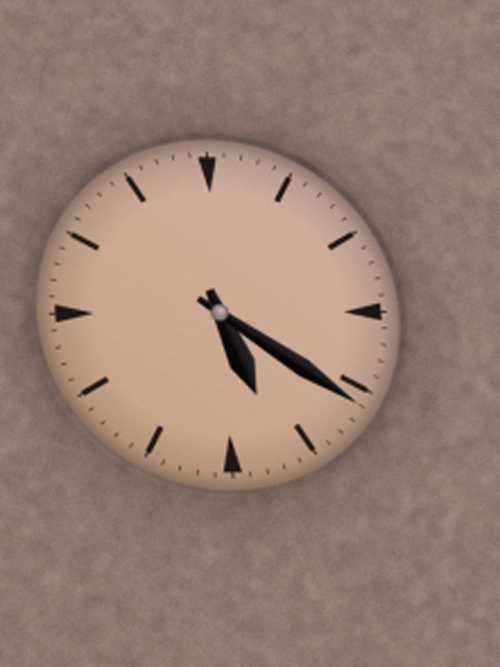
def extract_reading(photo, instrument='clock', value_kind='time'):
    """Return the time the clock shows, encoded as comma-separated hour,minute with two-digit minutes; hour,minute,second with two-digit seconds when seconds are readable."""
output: 5,21
